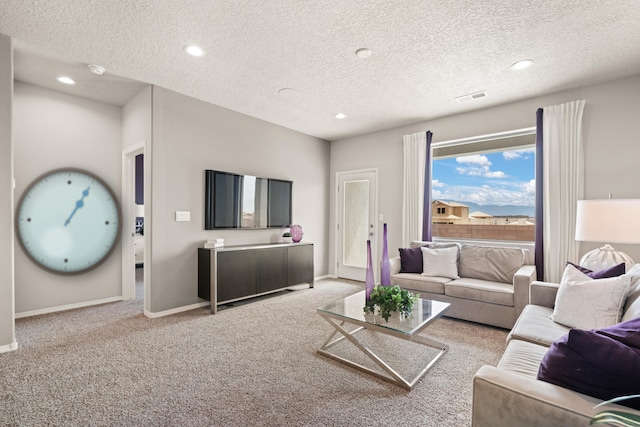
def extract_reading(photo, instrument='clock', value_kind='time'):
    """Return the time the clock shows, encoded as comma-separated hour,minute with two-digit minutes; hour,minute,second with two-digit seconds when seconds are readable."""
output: 1,05
